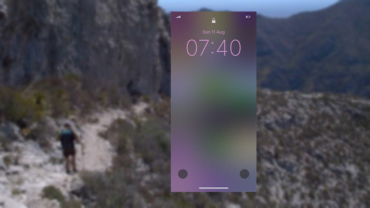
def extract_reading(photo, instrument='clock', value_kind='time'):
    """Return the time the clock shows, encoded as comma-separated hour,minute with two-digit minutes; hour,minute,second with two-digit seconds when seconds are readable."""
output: 7,40
